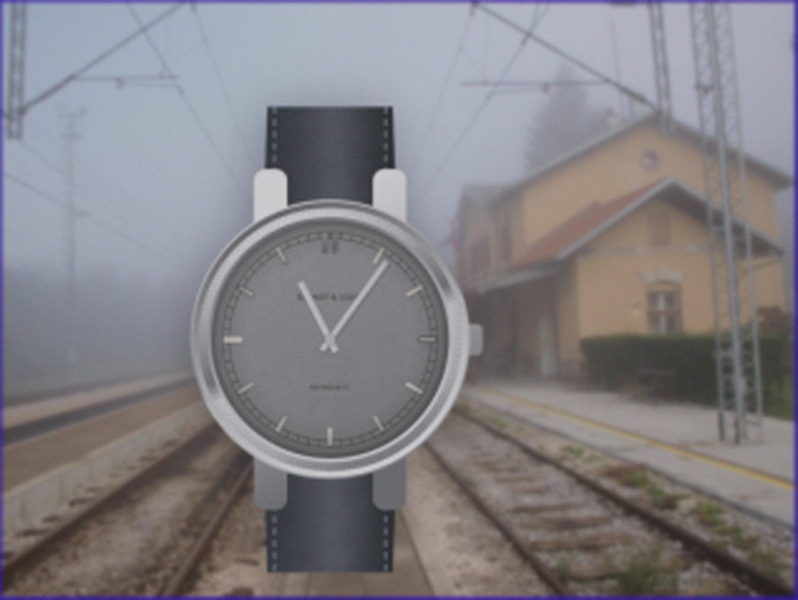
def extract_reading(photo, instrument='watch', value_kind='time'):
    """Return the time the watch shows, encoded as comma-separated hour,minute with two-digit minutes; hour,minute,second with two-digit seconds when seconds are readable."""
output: 11,06
